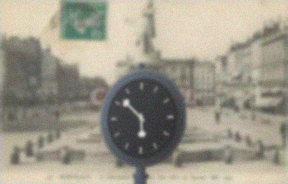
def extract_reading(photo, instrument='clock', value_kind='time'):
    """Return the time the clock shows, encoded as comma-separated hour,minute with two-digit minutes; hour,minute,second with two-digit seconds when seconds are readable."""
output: 5,52
